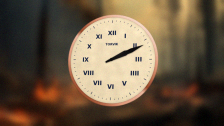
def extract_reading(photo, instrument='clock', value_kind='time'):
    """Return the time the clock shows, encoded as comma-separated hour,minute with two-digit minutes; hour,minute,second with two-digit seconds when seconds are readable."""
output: 2,11
